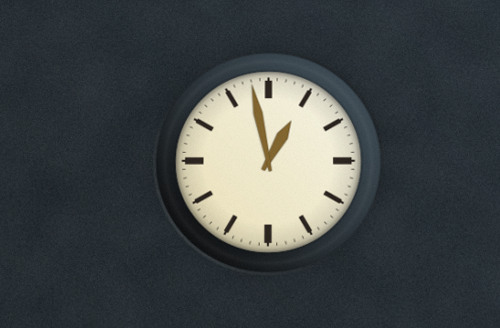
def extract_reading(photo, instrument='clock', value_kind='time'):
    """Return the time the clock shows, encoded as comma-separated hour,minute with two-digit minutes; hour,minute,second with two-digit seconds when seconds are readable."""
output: 12,58
